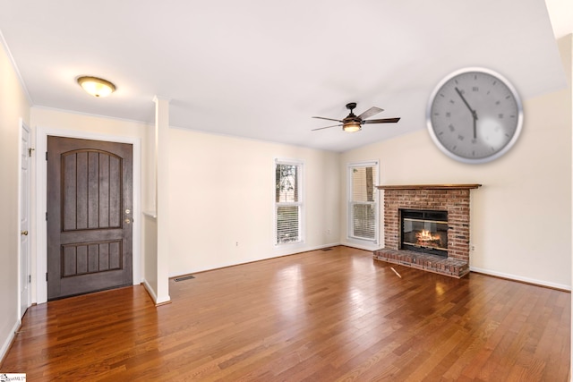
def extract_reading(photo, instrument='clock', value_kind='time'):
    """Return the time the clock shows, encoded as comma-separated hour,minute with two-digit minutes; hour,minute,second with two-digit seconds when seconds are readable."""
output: 5,54
